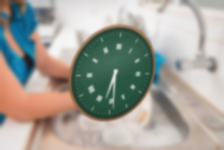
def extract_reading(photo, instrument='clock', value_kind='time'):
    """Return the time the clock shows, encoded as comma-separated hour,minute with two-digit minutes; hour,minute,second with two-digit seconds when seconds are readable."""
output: 6,29
